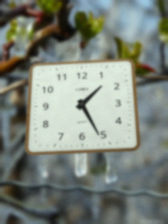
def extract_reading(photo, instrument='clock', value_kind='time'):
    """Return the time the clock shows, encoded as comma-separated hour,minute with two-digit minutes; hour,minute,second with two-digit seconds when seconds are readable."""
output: 1,26
